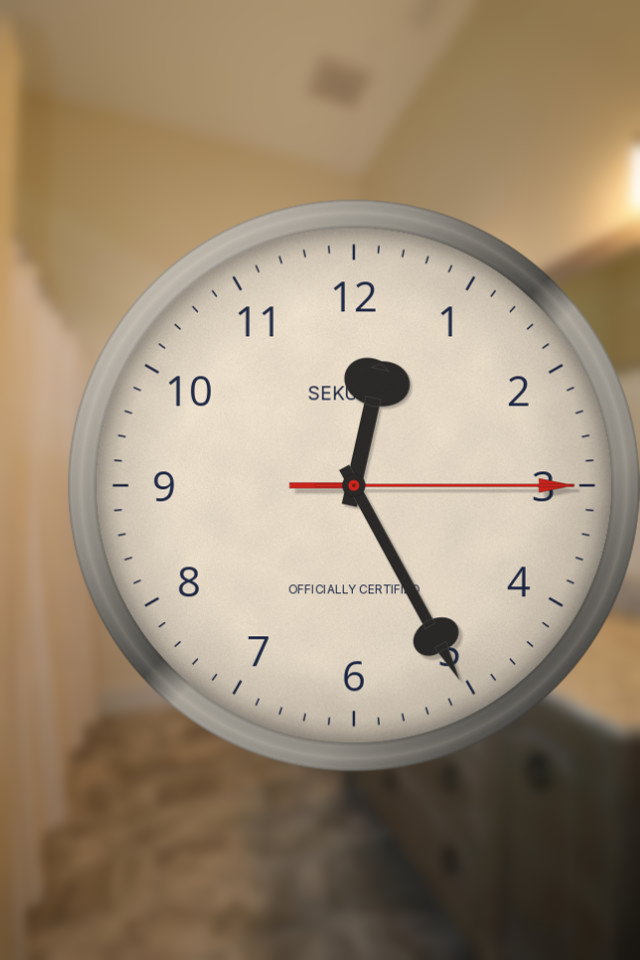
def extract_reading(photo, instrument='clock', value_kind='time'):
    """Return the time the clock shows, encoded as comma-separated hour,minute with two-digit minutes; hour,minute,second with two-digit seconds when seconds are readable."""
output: 12,25,15
